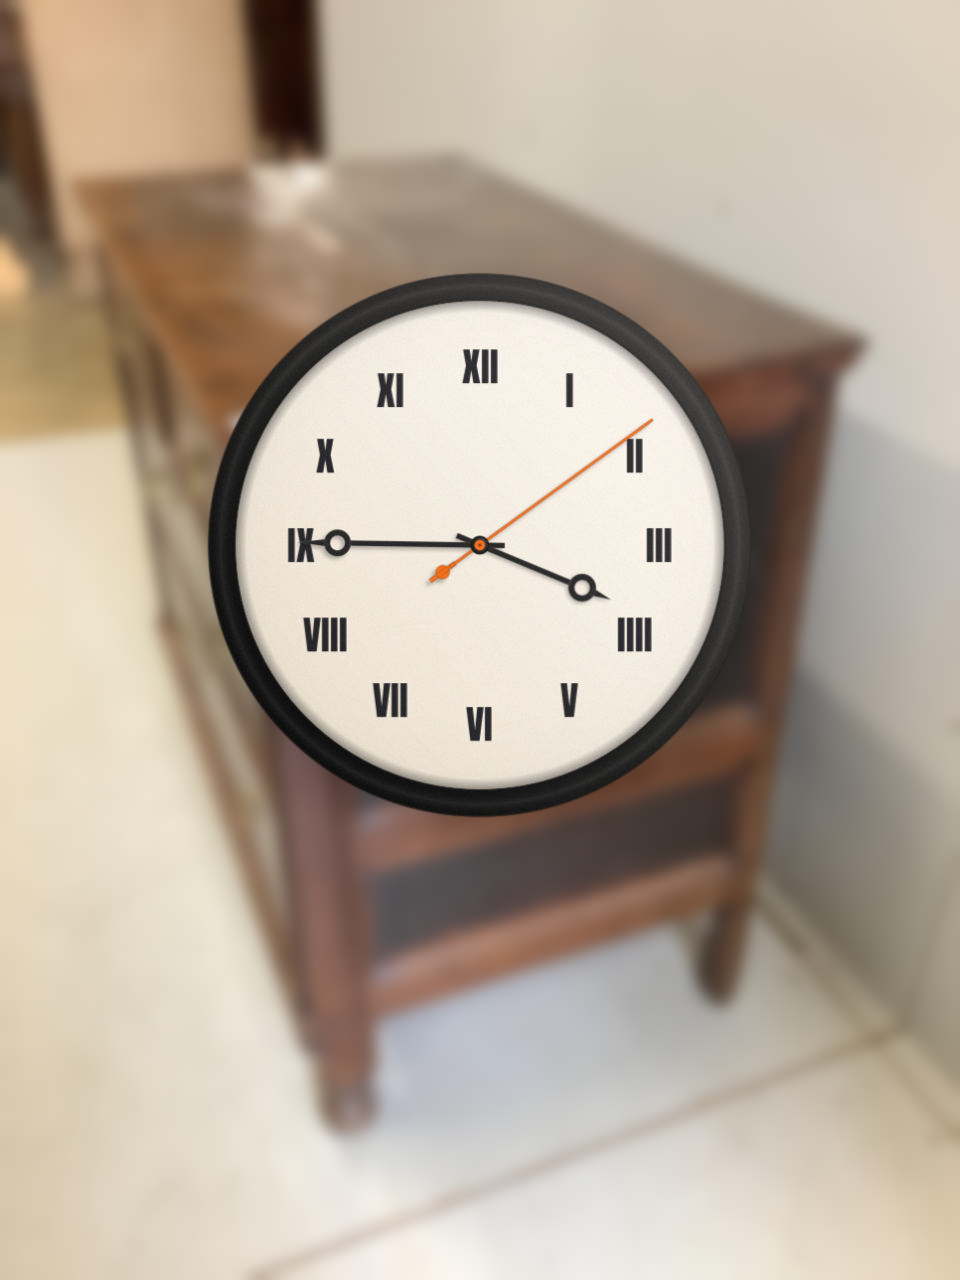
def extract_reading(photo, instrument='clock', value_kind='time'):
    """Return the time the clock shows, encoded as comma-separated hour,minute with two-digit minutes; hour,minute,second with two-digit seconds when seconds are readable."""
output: 3,45,09
